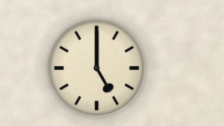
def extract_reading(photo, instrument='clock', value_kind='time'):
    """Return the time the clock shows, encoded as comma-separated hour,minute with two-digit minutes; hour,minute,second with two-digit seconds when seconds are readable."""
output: 5,00
